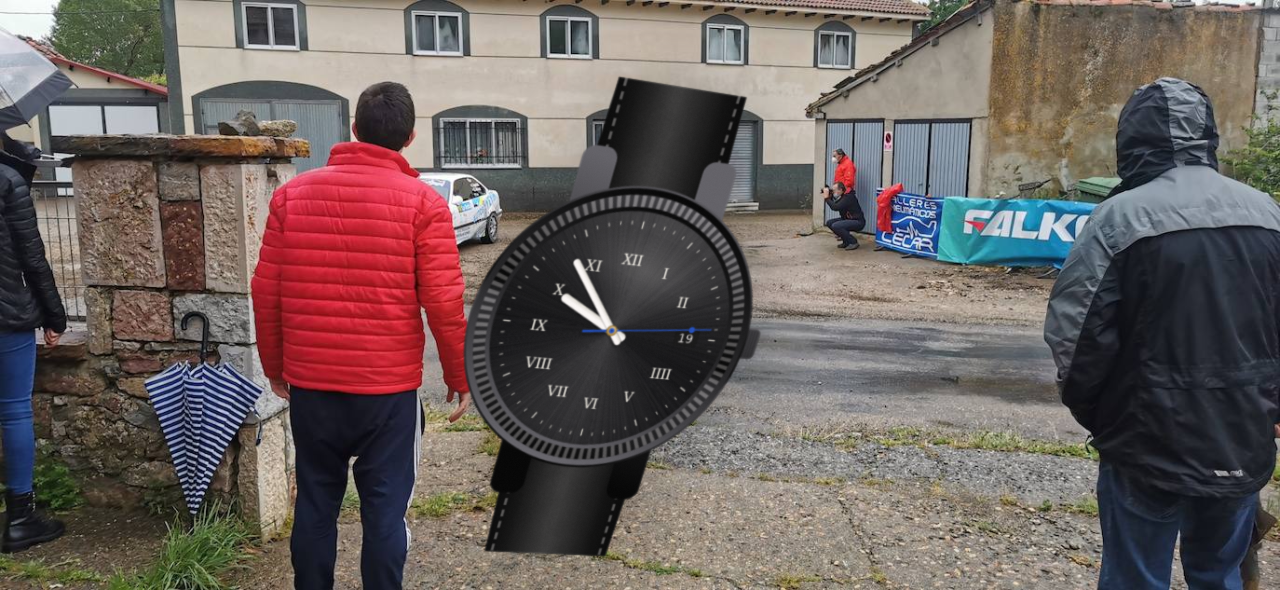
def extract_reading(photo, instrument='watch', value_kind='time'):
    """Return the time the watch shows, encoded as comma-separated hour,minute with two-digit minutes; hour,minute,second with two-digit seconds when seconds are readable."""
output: 9,53,14
